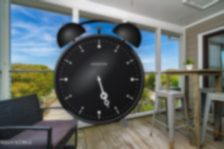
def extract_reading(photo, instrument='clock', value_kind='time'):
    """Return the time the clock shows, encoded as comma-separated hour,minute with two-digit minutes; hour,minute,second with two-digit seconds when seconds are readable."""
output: 5,27
